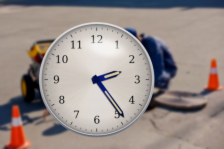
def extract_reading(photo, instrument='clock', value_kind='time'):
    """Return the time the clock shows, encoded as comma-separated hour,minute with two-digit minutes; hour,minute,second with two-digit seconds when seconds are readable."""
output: 2,24
